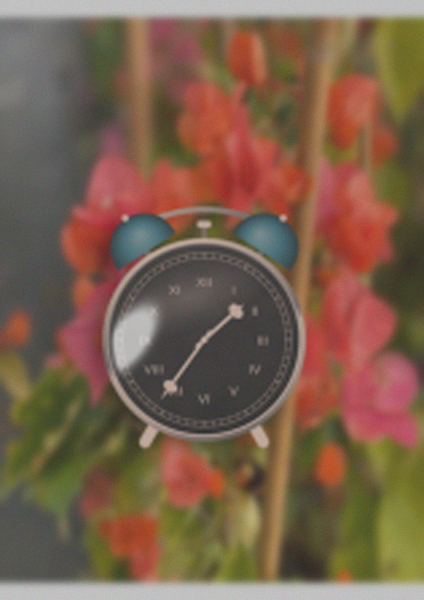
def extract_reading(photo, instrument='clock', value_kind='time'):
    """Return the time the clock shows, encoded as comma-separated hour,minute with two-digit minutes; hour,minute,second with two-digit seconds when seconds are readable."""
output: 1,36
